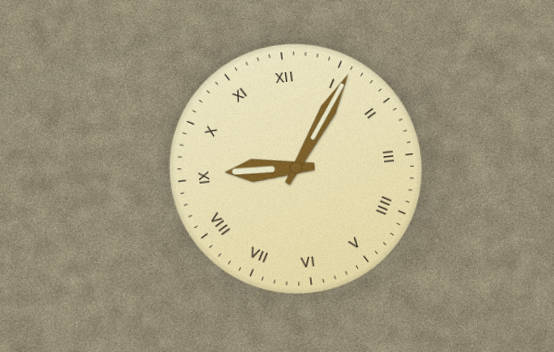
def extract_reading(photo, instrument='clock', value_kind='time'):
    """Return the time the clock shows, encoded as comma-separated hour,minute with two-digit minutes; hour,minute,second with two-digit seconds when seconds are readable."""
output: 9,06
